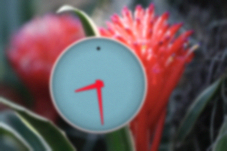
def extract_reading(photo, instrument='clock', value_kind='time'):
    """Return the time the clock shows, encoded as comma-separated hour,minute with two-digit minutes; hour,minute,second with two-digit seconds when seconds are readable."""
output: 8,29
